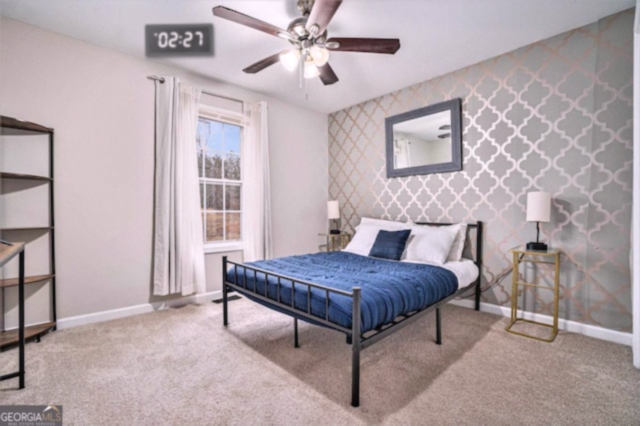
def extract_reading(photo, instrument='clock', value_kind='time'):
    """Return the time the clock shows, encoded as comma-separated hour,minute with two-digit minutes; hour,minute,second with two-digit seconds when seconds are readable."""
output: 2,27
